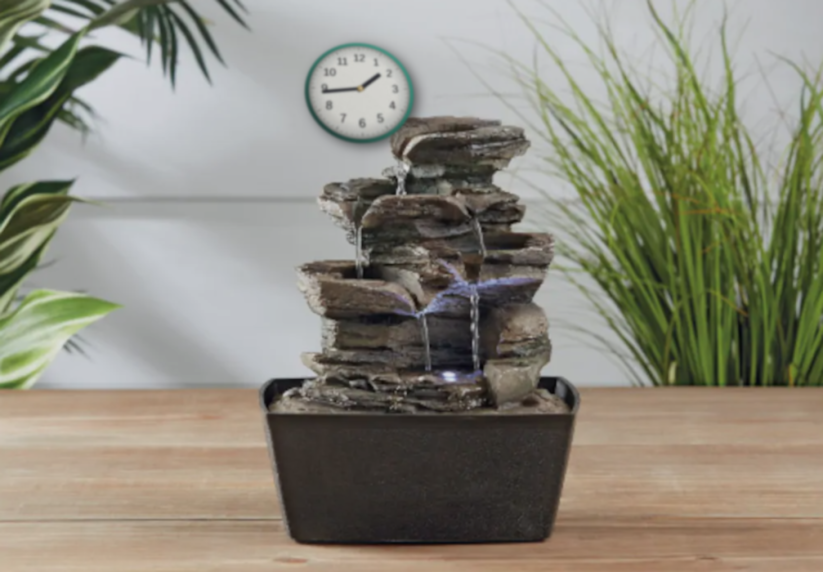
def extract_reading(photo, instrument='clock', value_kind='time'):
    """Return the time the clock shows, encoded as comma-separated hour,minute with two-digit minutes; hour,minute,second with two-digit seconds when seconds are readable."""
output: 1,44
